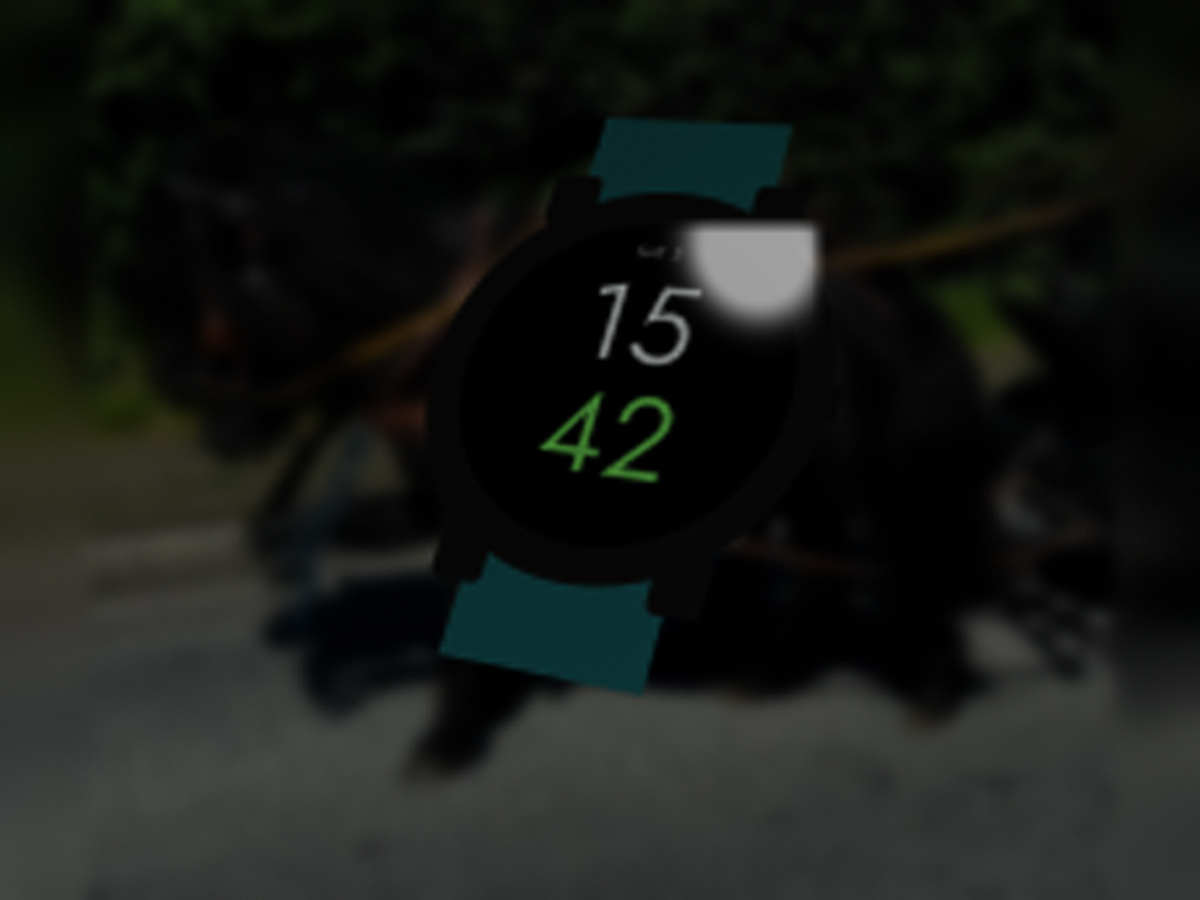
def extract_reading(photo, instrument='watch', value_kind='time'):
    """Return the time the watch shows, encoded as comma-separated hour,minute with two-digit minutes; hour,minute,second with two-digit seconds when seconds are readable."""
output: 15,42
